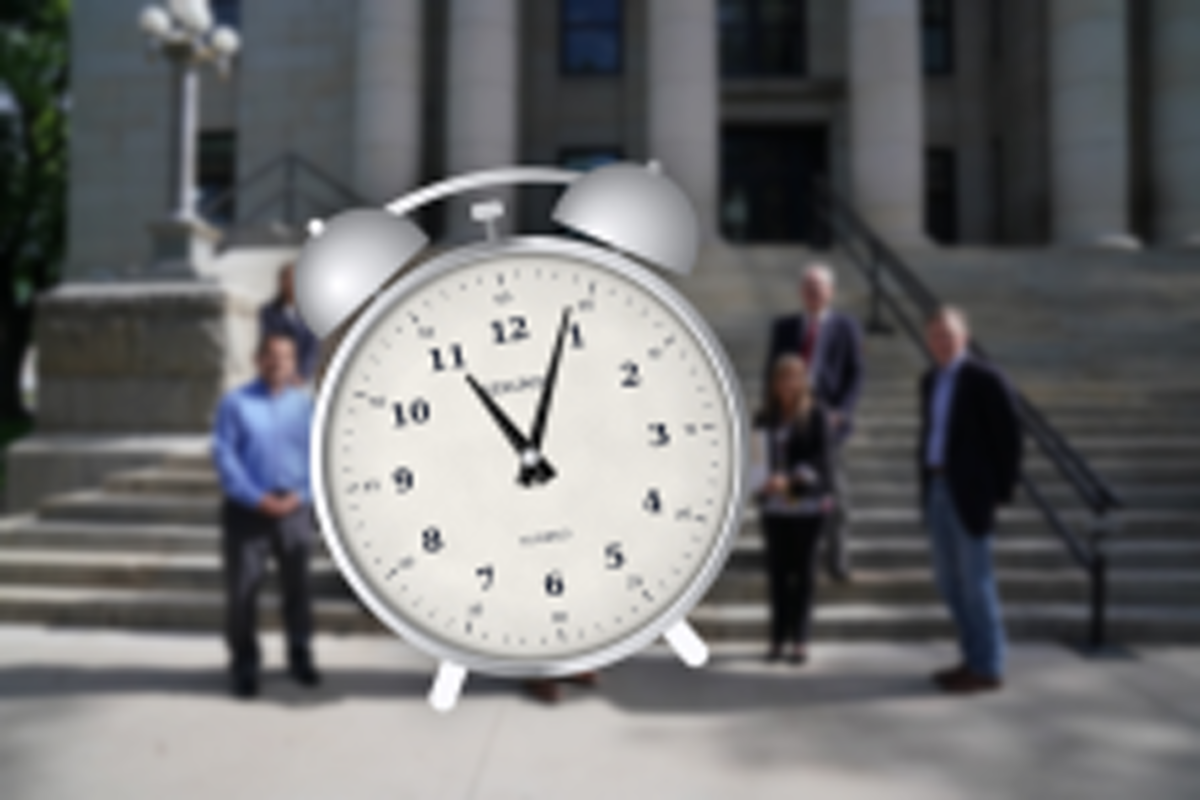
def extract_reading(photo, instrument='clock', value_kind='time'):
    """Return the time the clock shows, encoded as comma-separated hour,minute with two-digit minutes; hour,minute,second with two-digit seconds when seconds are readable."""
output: 11,04
